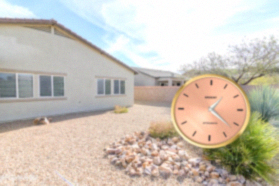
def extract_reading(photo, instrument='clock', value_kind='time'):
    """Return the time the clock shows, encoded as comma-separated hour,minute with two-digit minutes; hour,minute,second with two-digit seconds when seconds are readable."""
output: 1,22
